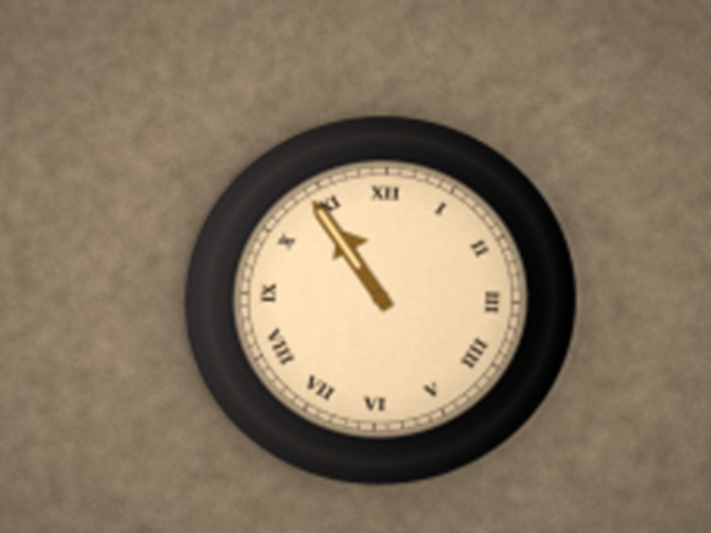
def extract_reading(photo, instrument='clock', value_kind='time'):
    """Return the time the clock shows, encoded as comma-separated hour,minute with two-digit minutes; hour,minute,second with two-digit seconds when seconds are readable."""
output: 10,54
